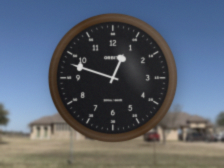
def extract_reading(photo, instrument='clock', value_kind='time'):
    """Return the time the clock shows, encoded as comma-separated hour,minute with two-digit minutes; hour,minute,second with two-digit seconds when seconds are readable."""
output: 12,48
